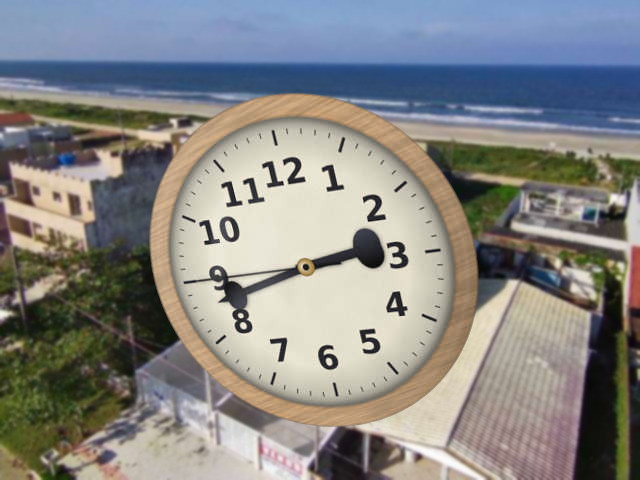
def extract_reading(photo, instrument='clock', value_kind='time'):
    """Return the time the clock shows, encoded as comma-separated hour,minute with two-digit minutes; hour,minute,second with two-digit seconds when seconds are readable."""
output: 2,42,45
